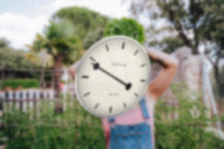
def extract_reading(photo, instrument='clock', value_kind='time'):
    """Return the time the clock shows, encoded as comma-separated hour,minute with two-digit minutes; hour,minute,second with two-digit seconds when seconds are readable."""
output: 3,49
